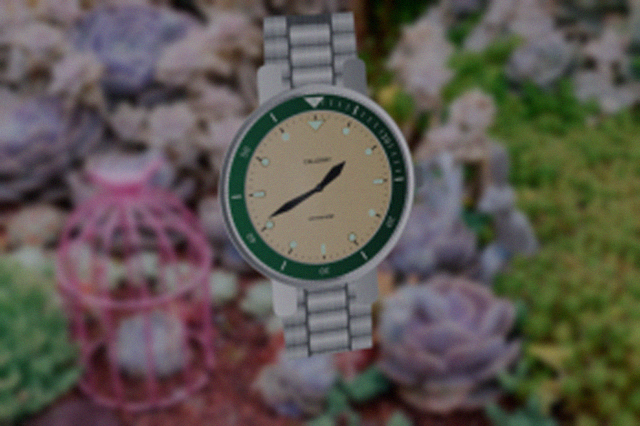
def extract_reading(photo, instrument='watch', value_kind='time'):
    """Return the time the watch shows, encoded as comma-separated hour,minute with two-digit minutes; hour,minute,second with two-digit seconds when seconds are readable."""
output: 1,41
